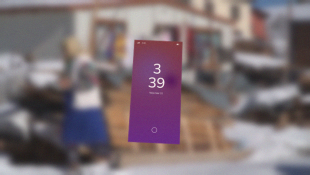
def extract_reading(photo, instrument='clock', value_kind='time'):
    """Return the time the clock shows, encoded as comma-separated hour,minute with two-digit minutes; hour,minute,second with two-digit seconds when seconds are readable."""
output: 3,39
